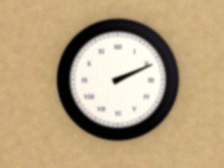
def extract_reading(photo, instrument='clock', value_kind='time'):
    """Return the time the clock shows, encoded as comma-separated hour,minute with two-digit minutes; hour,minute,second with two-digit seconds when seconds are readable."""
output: 2,11
